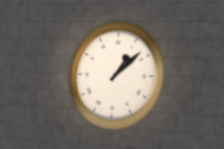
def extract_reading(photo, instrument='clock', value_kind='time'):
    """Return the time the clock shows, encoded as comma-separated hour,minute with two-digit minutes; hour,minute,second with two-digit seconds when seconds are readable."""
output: 1,08
